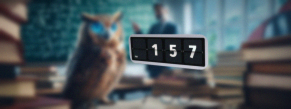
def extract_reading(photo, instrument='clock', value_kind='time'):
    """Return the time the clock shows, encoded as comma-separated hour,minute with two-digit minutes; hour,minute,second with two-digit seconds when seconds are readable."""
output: 1,57
